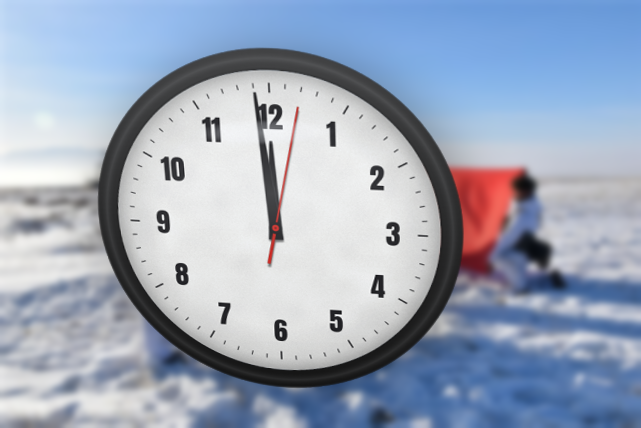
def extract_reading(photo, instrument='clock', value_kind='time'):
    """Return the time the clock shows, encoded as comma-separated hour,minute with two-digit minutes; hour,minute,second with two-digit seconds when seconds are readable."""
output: 11,59,02
